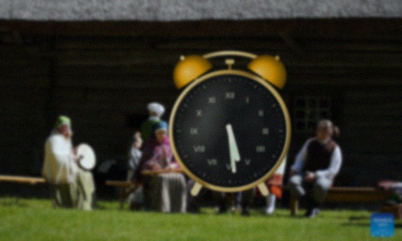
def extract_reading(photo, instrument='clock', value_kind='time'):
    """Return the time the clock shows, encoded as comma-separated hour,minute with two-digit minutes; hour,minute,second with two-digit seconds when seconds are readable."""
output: 5,29
